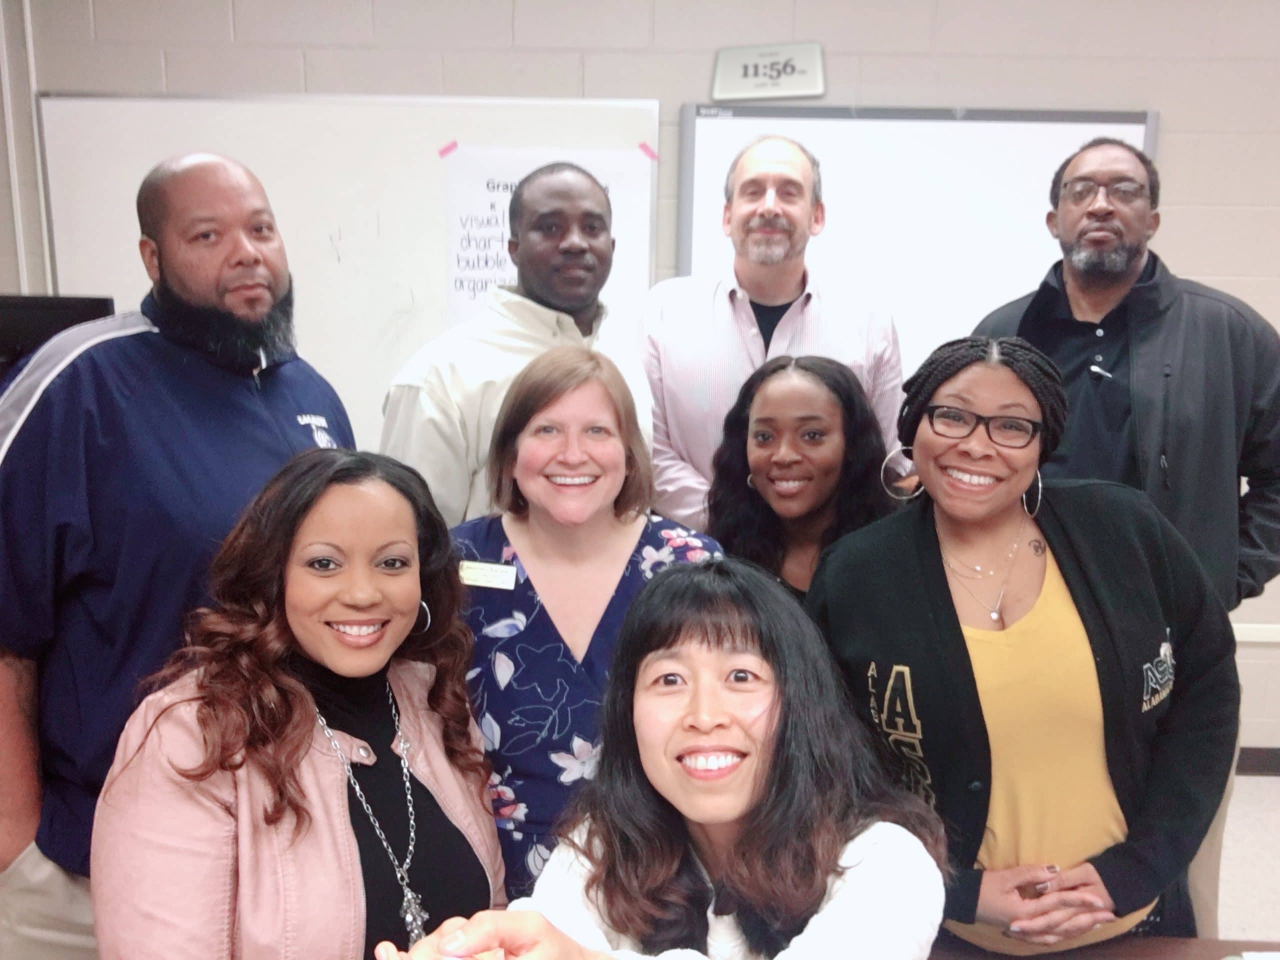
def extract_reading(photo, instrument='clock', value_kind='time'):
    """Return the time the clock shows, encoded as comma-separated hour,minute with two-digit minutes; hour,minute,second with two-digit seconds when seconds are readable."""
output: 11,56
